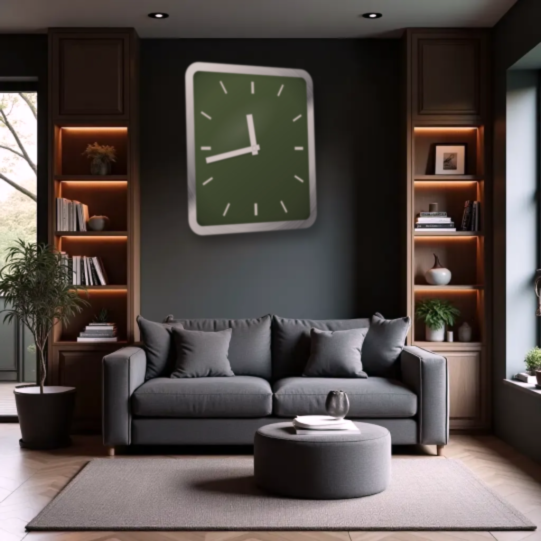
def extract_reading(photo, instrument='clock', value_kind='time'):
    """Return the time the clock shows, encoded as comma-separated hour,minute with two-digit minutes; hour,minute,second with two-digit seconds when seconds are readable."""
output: 11,43
